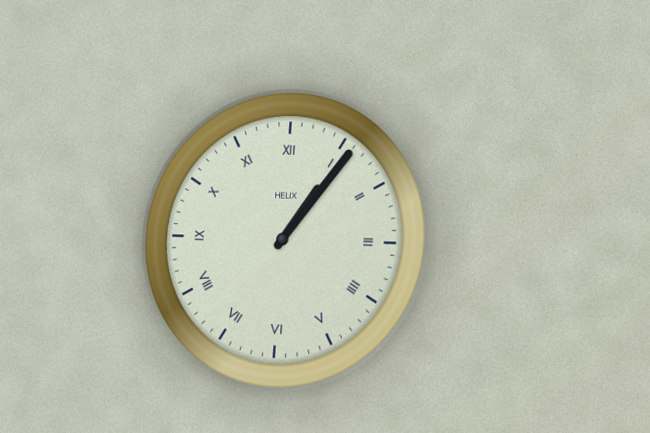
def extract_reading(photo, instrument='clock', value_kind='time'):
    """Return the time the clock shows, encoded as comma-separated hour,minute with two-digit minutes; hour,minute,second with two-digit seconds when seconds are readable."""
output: 1,06
